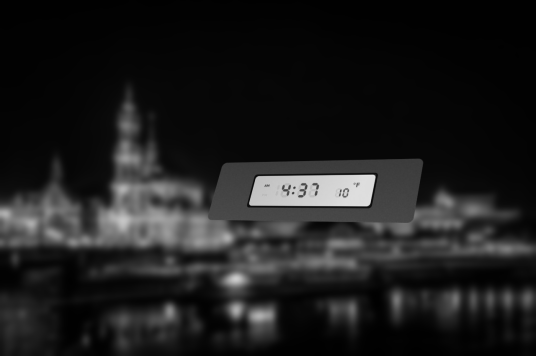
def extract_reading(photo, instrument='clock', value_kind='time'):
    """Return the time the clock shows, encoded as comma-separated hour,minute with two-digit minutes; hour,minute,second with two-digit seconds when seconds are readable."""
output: 4,37
